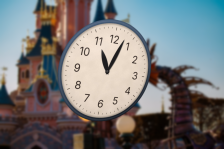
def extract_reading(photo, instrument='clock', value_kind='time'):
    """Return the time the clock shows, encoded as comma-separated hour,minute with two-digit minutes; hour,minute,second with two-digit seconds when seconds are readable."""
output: 11,03
